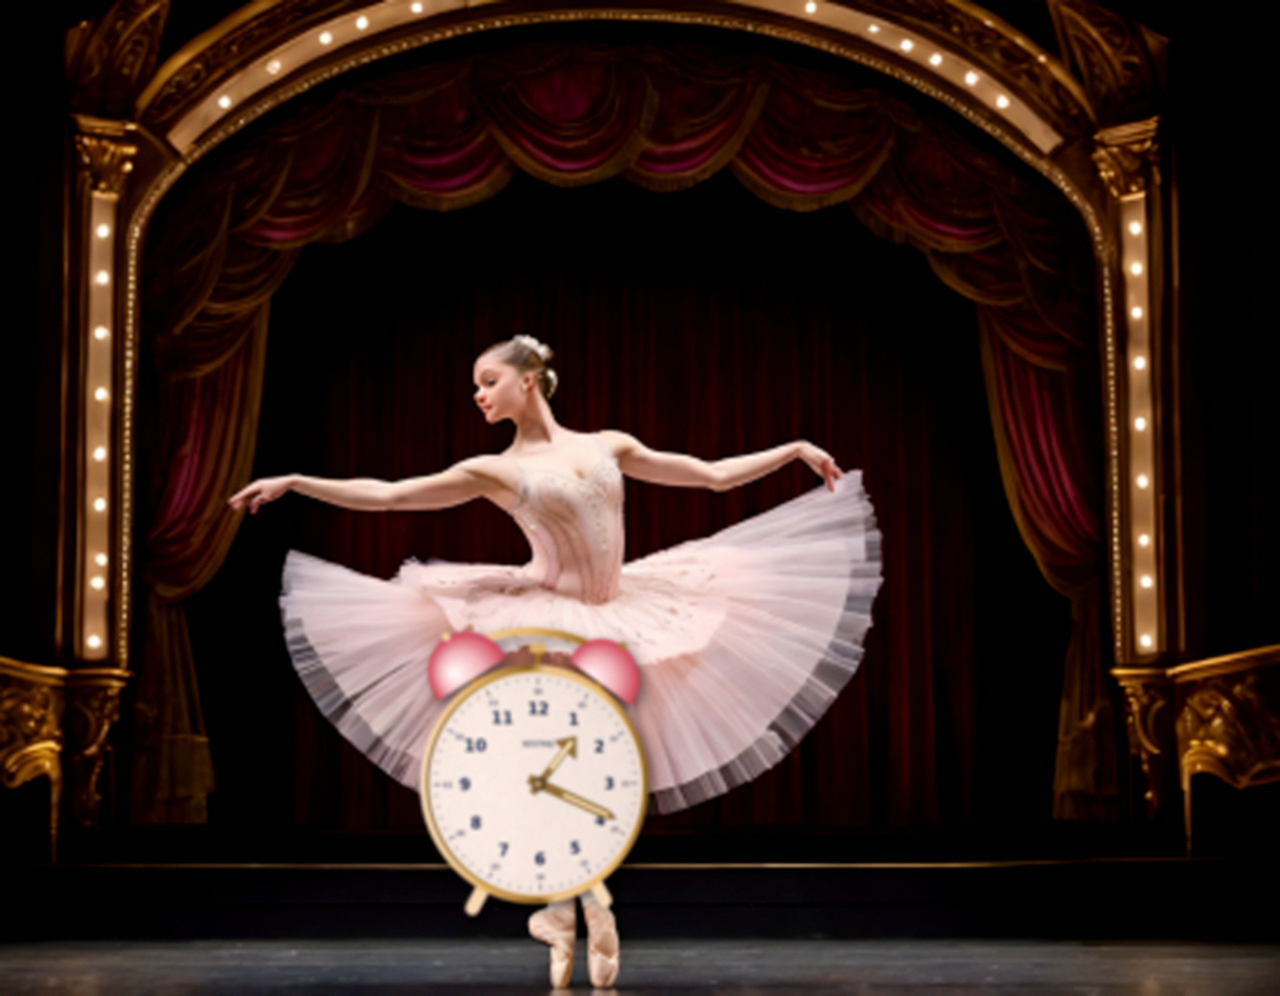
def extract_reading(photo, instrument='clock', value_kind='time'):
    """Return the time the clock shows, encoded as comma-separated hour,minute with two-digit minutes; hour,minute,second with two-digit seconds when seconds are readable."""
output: 1,19
